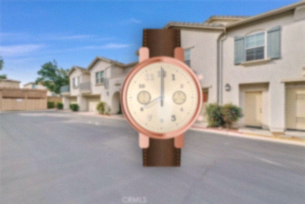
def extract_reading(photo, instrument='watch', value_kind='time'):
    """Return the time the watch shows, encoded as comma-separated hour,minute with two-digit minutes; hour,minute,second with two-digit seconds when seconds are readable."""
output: 8,00
